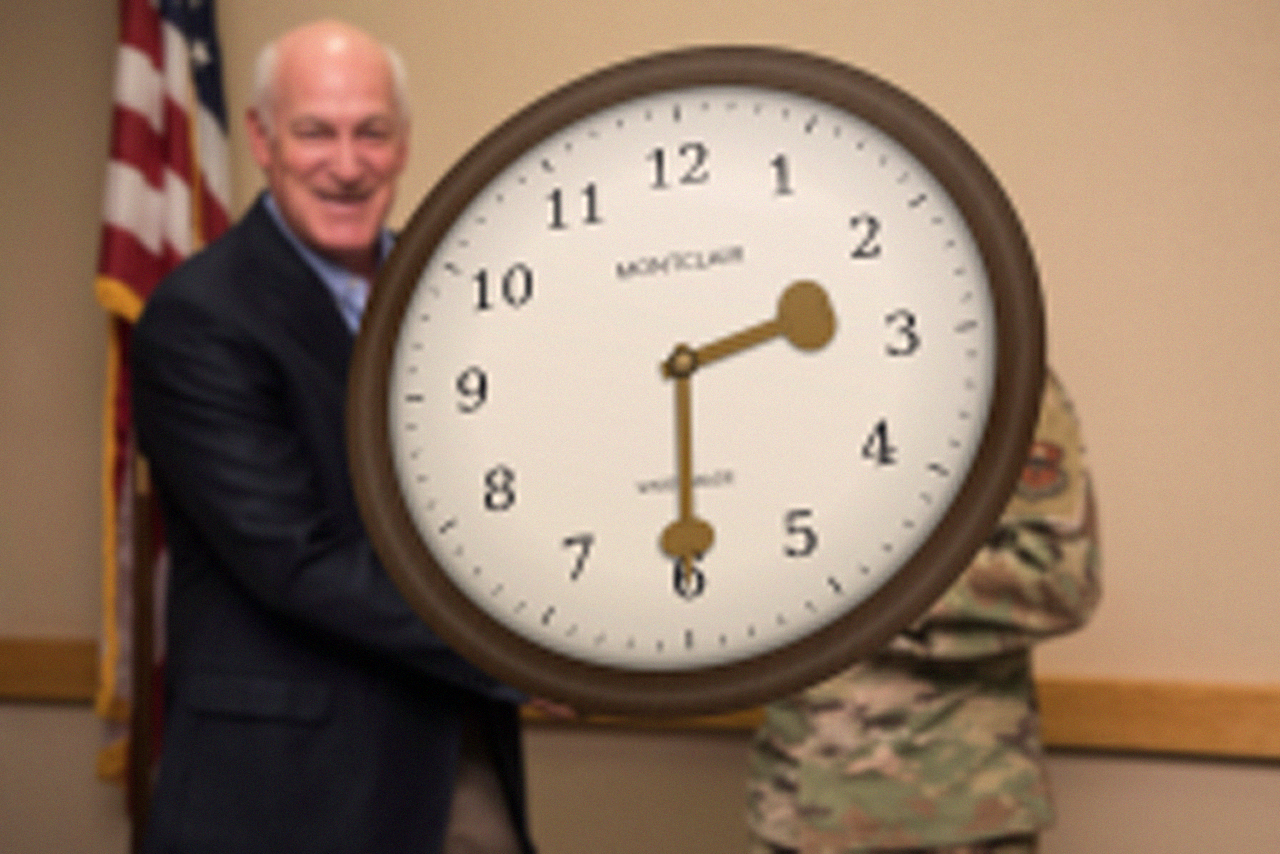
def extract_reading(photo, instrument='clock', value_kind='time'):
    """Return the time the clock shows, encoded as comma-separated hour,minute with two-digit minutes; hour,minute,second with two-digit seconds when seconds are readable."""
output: 2,30
